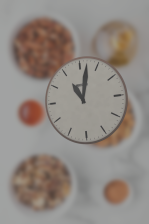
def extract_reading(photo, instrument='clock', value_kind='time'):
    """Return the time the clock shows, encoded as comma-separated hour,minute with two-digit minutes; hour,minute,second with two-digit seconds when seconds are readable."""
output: 11,02
